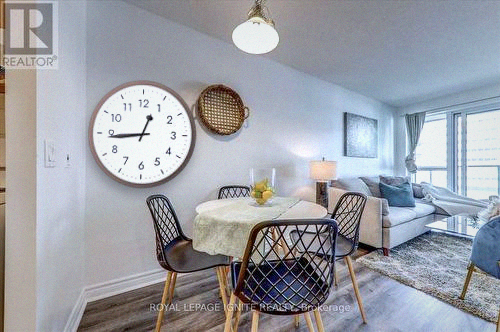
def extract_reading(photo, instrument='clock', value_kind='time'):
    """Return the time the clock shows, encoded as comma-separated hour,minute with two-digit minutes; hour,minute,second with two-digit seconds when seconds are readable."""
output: 12,44
